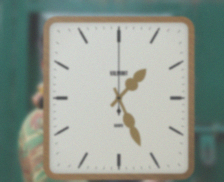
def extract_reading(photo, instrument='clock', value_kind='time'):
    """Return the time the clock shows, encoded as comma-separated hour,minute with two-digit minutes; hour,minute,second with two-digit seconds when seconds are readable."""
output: 1,26,00
